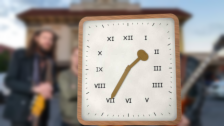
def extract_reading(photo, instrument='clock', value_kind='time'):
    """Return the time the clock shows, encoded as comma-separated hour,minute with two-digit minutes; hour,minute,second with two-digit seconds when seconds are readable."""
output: 1,35
